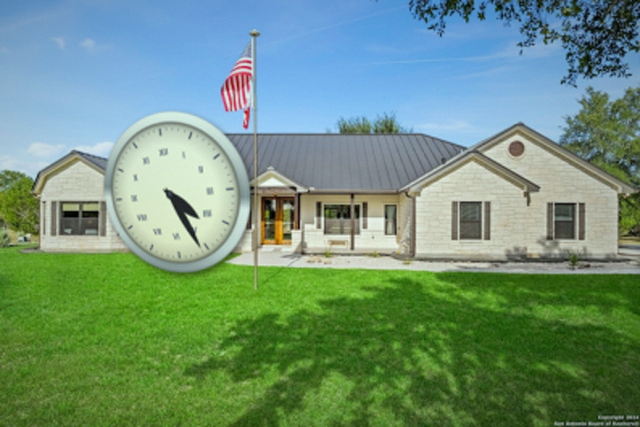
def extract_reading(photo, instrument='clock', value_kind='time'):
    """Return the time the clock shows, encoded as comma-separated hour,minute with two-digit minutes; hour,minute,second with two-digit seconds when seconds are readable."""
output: 4,26
